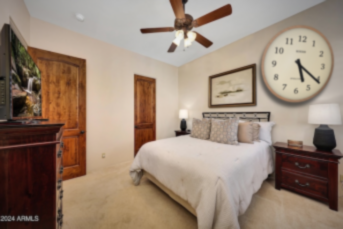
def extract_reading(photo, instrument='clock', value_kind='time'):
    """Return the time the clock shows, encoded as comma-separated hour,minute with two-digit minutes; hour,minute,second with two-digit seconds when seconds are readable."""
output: 5,21
